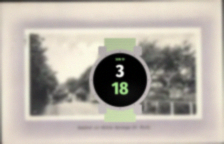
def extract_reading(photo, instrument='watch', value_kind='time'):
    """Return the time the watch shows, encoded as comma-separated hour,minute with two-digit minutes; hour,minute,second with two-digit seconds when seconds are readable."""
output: 3,18
